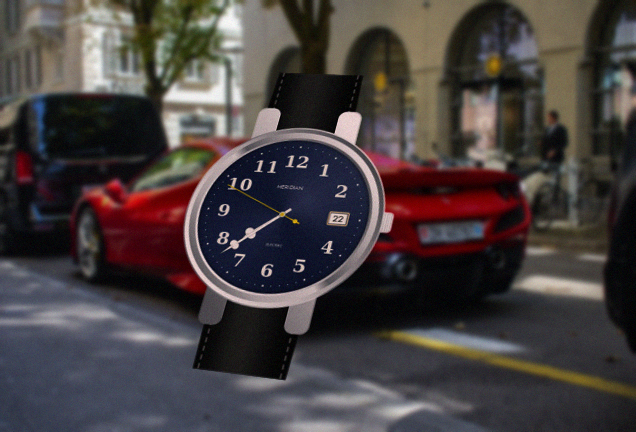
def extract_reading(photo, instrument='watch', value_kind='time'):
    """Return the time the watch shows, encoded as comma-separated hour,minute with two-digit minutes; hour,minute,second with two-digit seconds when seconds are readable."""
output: 7,37,49
